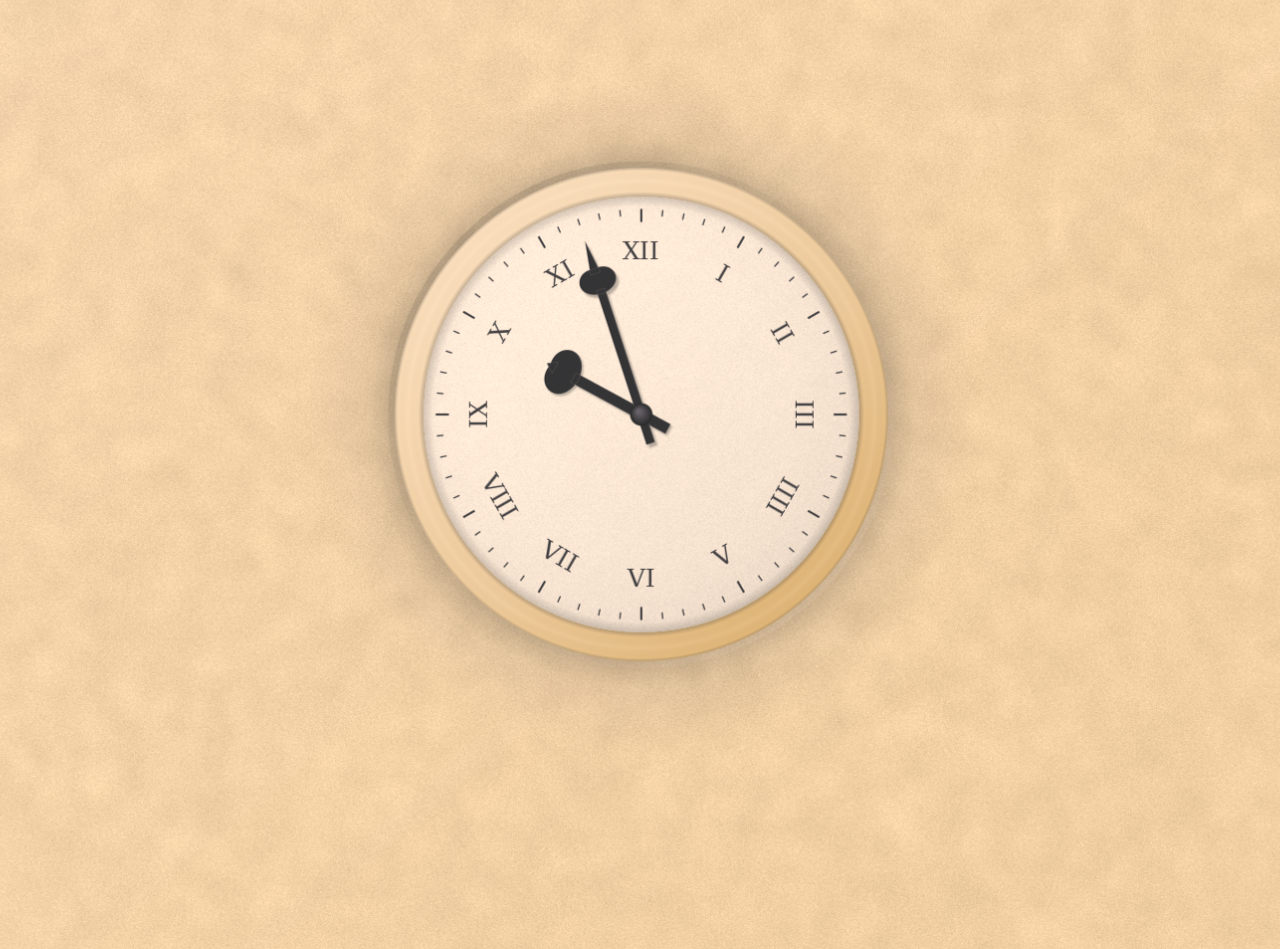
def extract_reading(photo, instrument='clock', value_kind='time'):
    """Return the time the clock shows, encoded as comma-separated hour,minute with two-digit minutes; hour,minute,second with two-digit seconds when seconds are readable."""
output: 9,57
